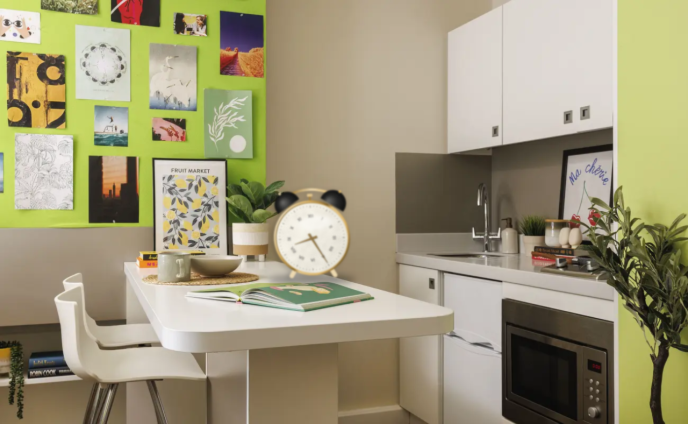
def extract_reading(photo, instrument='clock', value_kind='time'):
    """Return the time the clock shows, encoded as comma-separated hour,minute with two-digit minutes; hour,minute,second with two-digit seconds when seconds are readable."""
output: 8,25
